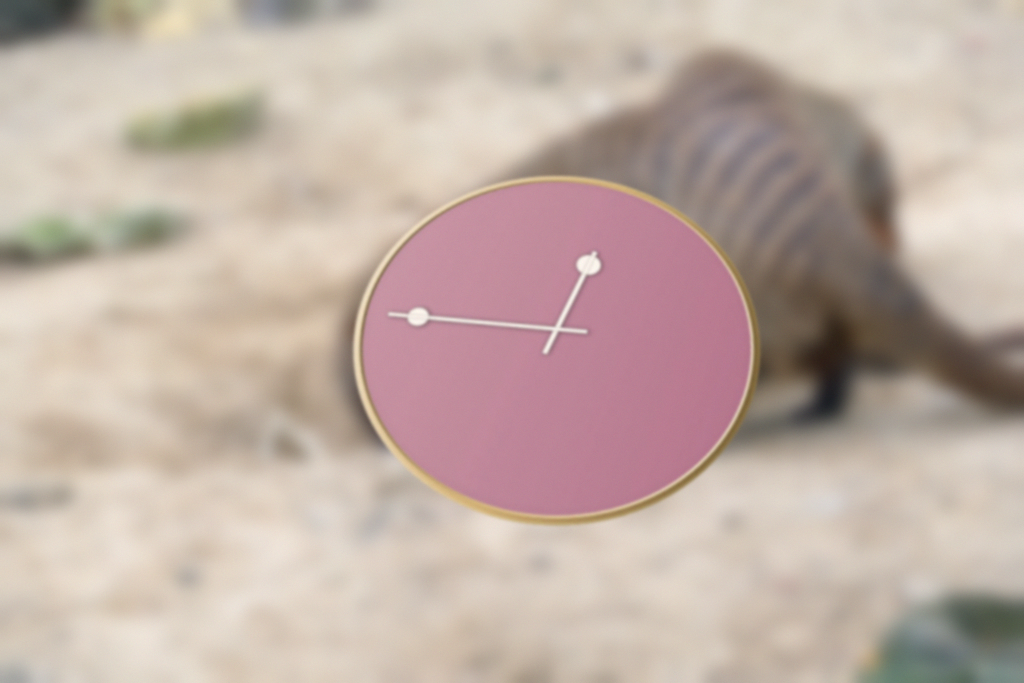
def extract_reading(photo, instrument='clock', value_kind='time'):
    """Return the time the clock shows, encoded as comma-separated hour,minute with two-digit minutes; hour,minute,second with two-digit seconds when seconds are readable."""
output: 12,46
